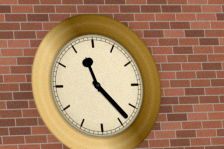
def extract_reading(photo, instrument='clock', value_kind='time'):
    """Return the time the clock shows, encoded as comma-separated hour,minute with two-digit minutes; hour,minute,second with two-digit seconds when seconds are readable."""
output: 11,23
